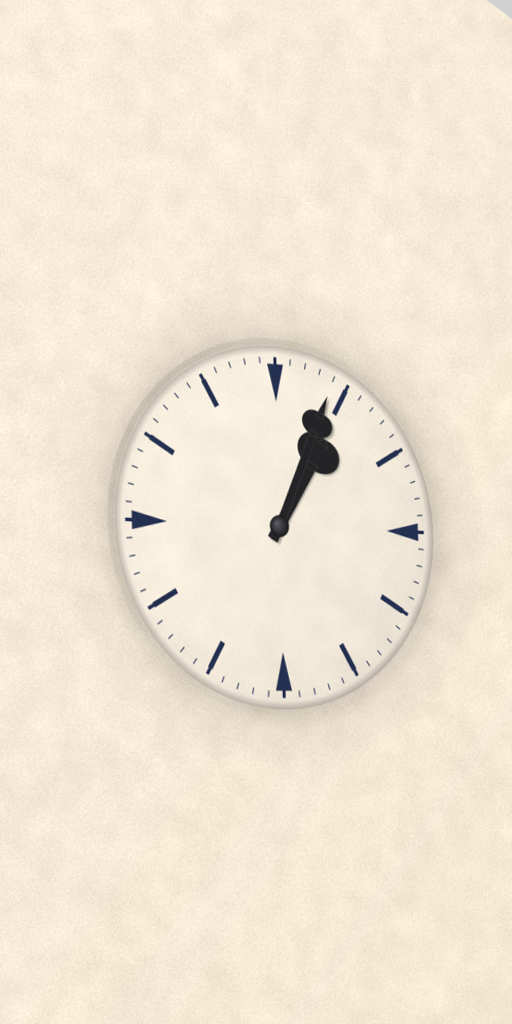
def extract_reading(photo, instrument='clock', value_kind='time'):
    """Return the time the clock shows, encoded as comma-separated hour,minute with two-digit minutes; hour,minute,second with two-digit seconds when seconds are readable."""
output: 1,04
